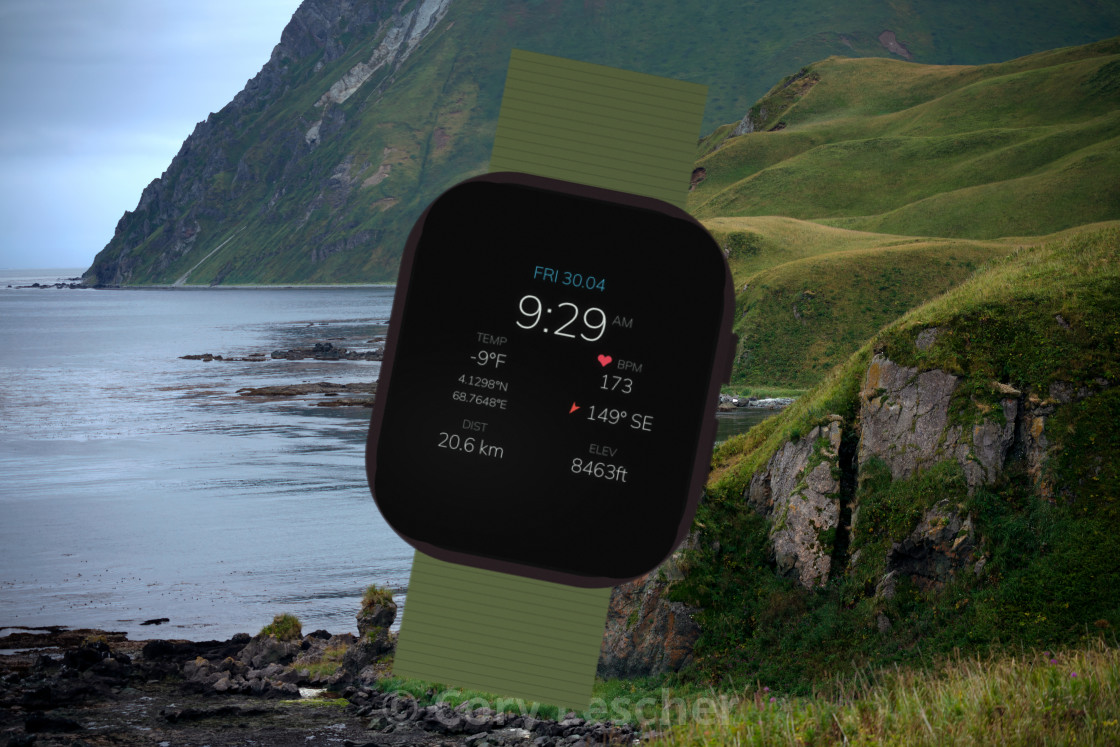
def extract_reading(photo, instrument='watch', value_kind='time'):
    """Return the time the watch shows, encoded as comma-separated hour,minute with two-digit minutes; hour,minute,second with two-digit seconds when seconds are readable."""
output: 9,29
